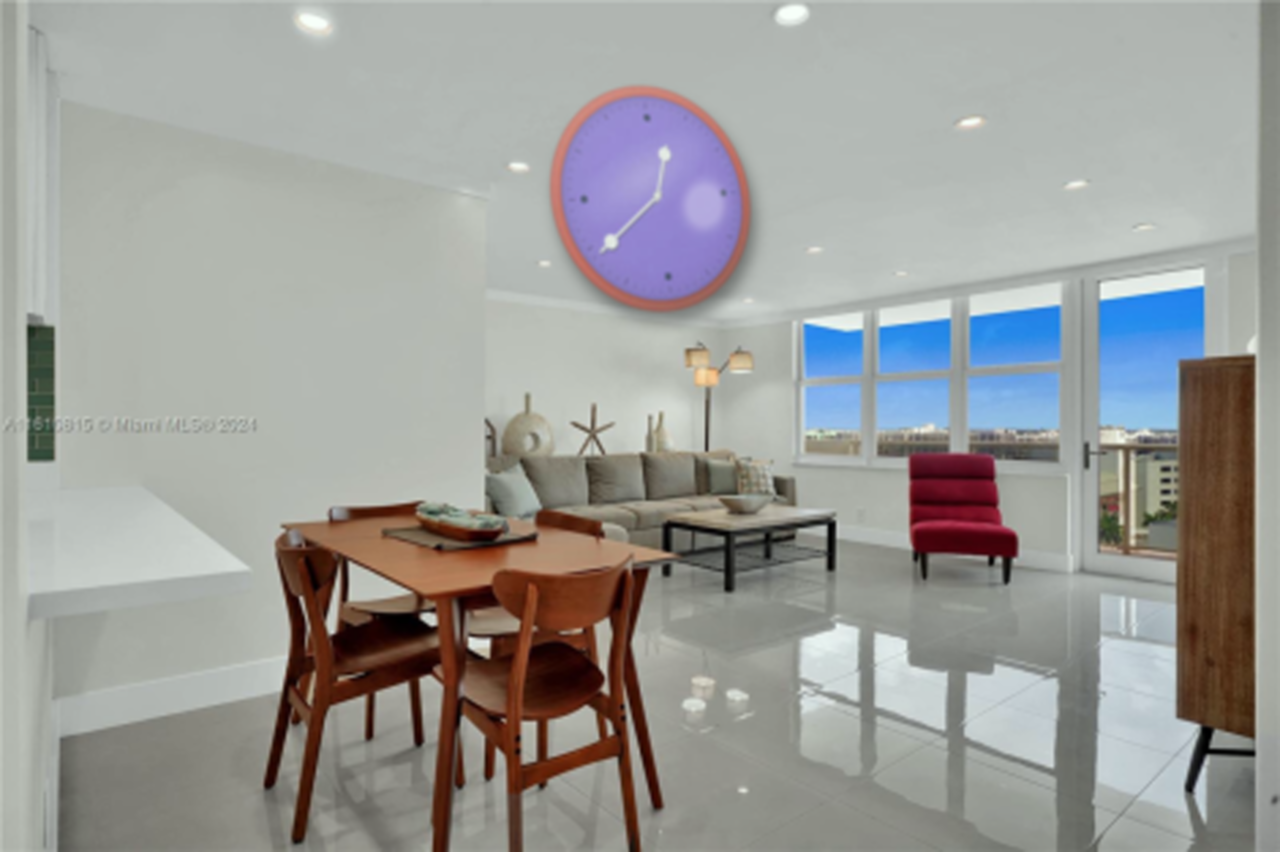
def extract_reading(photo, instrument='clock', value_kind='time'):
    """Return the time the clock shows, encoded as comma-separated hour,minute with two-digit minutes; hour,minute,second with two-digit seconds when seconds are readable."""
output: 12,39
